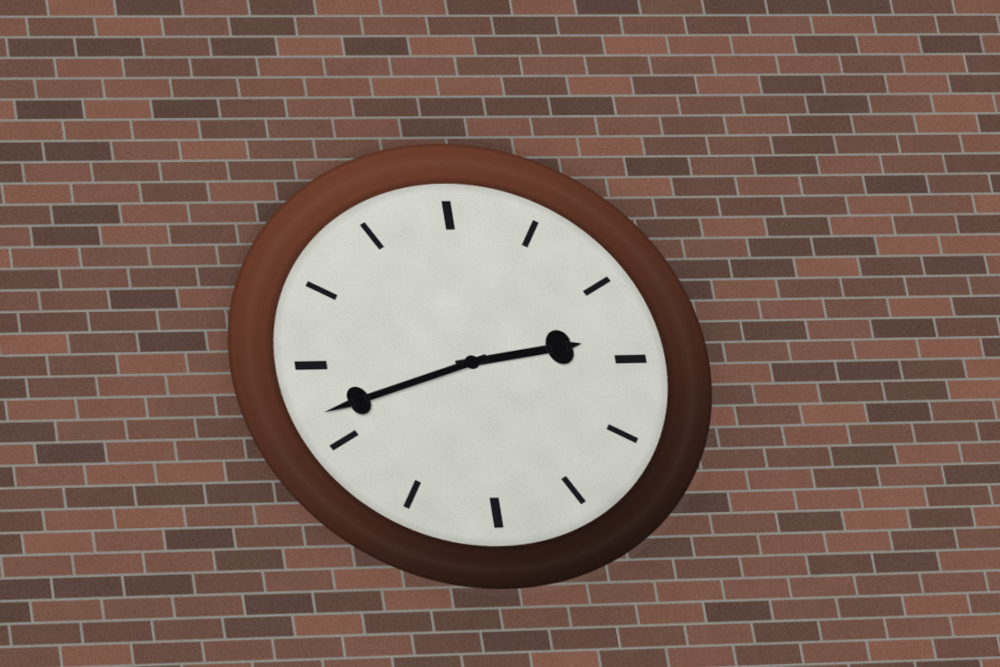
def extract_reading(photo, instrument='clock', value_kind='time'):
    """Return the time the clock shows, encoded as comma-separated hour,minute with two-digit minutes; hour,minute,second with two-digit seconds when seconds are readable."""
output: 2,42
